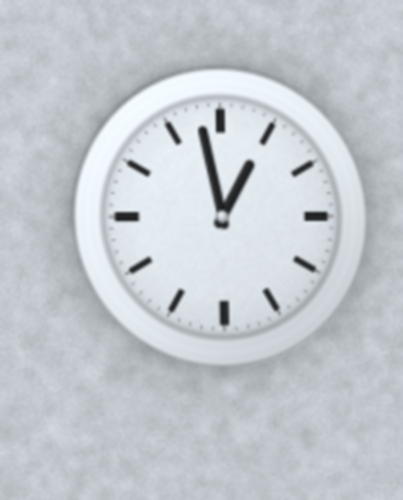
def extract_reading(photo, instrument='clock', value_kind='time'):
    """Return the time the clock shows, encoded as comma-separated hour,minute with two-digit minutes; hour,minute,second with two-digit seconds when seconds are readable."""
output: 12,58
